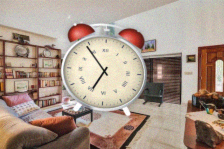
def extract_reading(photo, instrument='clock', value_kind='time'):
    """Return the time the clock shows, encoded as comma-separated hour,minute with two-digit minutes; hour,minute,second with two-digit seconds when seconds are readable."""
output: 6,54
